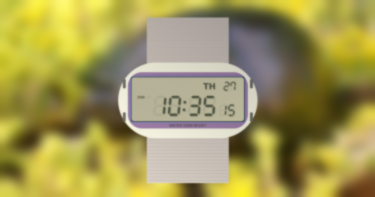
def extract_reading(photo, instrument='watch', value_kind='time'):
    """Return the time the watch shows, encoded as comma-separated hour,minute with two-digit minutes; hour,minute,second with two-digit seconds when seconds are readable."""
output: 10,35,15
